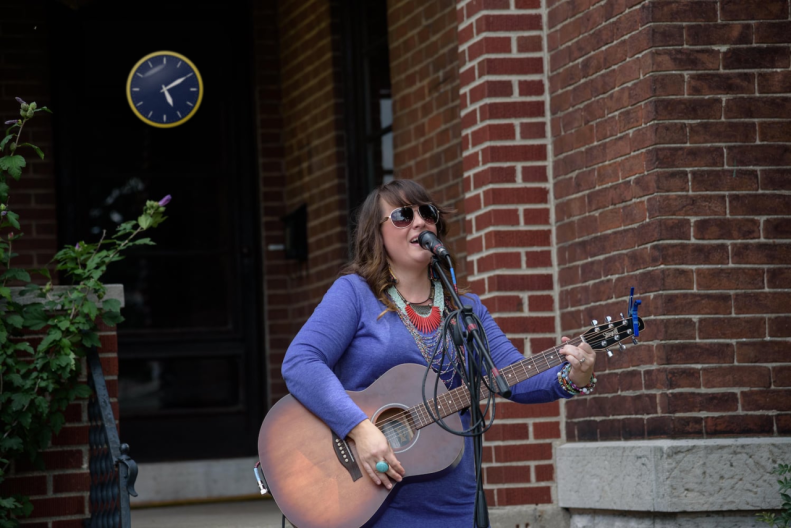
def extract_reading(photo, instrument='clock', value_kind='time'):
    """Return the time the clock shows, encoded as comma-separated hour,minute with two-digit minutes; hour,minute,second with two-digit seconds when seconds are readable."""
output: 5,10
